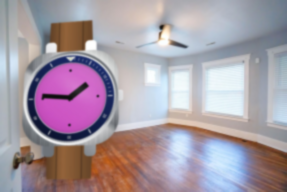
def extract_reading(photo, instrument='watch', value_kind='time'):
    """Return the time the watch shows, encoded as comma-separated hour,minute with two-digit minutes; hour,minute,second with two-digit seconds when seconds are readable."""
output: 1,46
